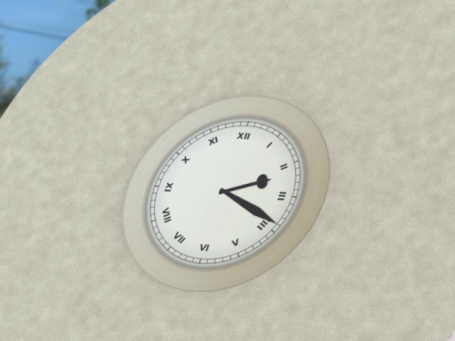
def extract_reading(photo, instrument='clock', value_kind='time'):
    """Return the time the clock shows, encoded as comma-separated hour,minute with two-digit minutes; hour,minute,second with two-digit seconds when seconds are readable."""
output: 2,19
